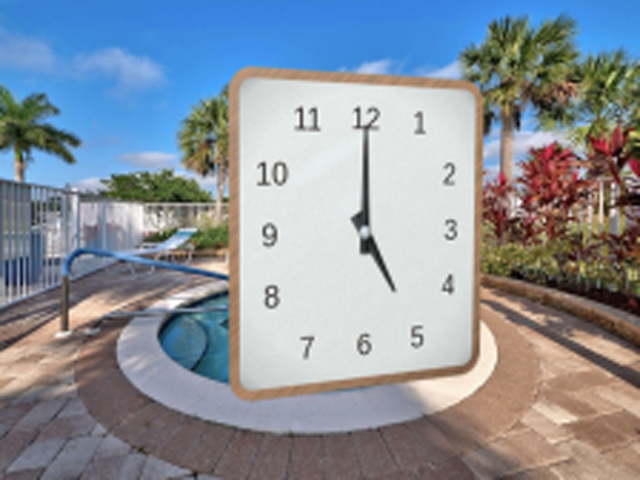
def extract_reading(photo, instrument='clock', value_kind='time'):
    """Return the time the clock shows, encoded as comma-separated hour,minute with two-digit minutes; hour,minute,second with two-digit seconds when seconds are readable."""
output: 5,00
